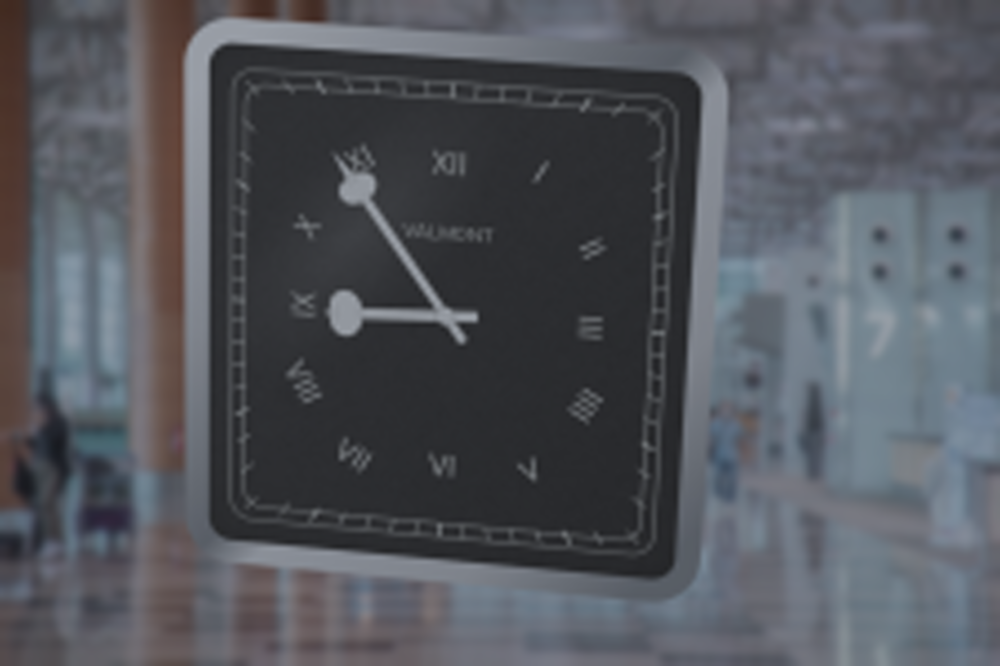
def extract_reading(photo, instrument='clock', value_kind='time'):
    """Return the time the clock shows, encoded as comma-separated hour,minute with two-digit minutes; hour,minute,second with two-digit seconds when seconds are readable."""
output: 8,54
